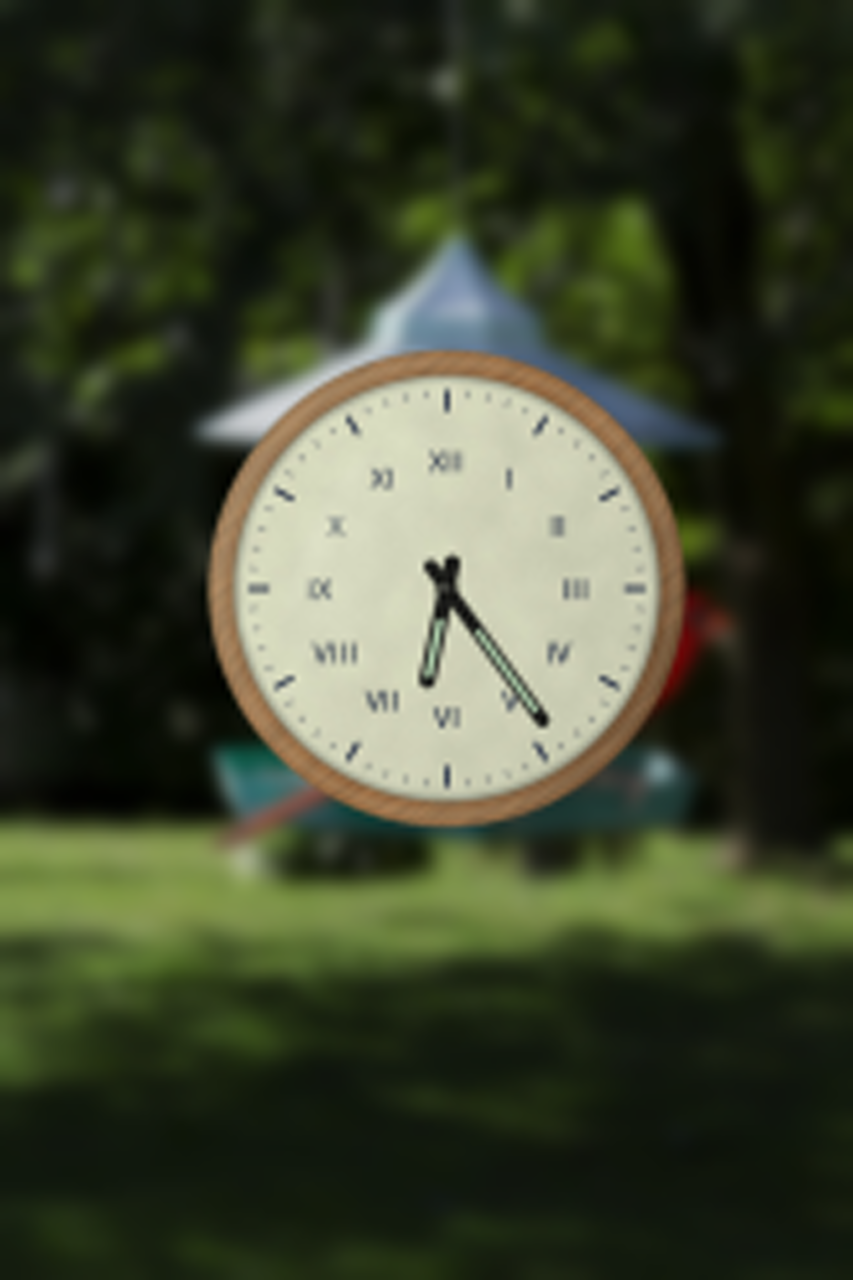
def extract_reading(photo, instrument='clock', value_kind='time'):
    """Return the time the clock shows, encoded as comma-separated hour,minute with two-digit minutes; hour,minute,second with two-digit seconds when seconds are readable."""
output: 6,24
